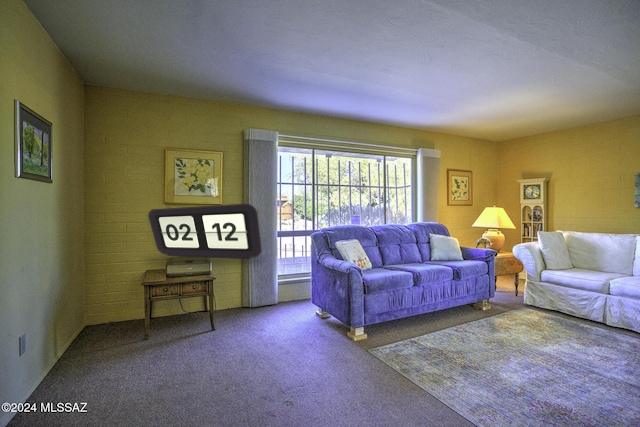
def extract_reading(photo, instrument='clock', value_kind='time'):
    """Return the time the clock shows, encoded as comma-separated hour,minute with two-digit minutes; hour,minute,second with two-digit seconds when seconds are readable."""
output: 2,12
